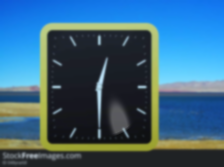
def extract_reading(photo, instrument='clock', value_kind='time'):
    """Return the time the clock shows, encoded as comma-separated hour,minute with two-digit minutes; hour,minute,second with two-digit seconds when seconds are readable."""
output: 12,30
